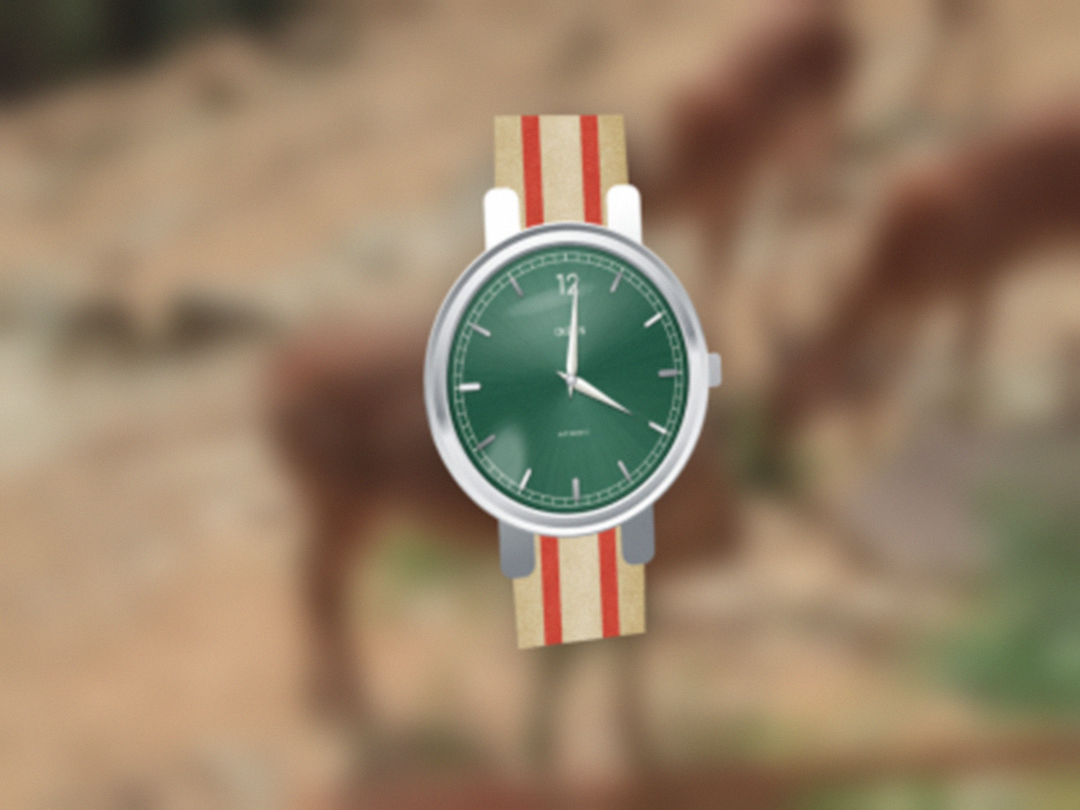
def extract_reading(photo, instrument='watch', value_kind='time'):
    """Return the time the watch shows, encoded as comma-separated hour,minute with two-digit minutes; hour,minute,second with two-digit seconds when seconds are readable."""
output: 4,01
